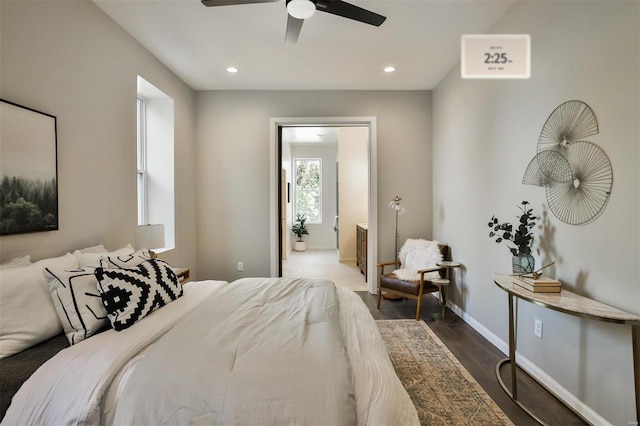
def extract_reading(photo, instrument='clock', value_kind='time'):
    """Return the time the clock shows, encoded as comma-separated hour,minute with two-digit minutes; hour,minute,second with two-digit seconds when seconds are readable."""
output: 2,25
